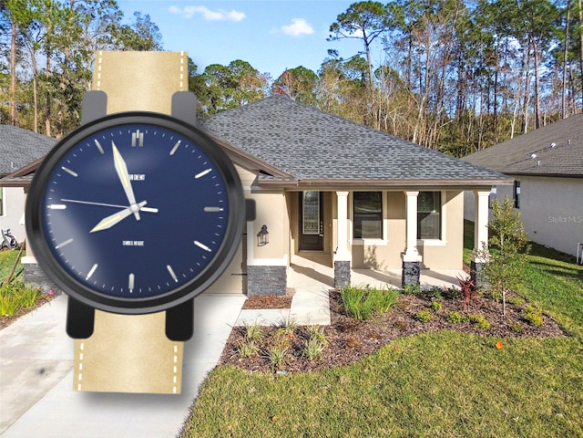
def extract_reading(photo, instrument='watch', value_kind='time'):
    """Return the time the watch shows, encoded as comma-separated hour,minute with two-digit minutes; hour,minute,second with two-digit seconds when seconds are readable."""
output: 7,56,46
